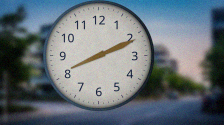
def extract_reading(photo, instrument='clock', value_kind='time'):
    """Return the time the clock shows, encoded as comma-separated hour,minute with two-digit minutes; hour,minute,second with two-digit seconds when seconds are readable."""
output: 8,11
